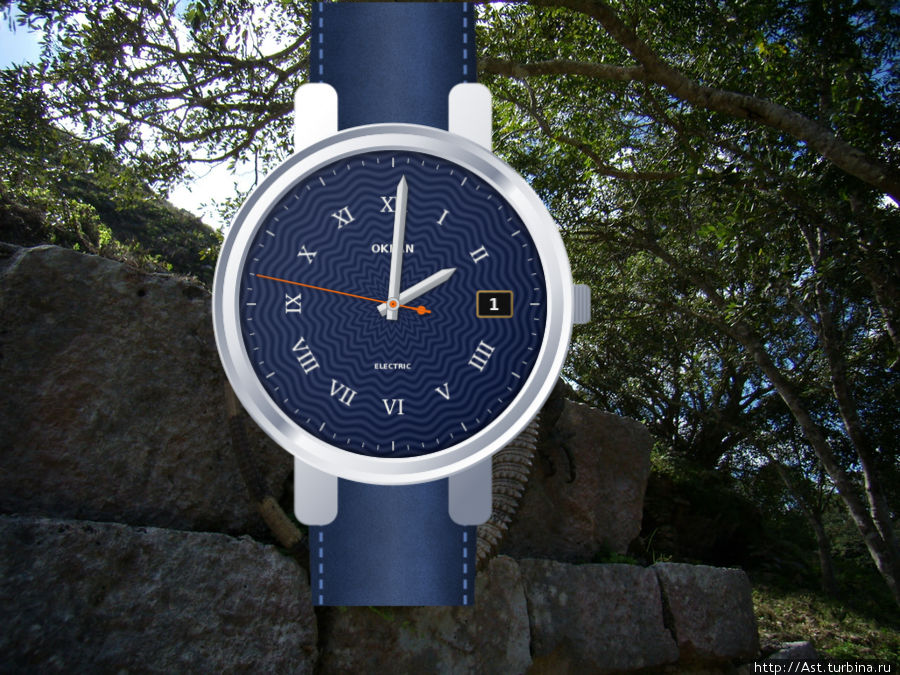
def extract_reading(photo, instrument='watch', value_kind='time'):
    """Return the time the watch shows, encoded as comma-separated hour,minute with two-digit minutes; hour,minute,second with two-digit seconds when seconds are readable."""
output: 2,00,47
